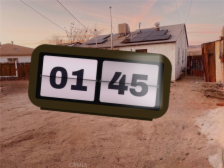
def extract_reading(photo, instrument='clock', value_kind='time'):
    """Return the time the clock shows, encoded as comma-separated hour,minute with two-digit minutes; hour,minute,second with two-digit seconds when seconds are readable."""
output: 1,45
